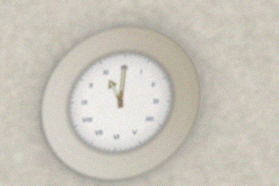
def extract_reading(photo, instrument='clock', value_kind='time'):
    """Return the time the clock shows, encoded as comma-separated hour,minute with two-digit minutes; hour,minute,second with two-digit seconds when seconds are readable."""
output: 11,00
